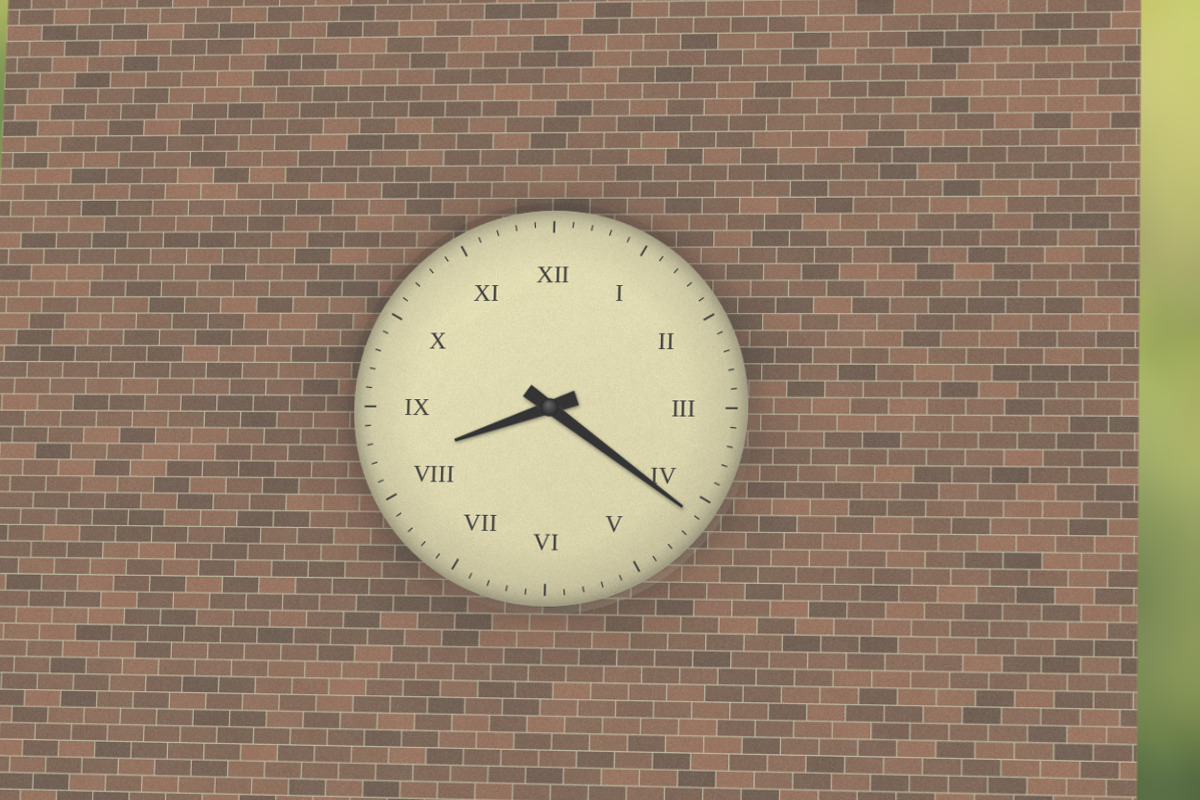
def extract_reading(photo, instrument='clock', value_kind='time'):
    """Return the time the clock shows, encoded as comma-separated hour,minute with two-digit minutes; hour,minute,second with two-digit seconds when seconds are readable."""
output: 8,21
